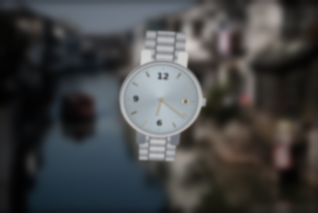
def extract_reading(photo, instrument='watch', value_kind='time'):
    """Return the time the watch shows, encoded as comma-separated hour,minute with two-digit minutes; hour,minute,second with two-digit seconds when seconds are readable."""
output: 6,21
